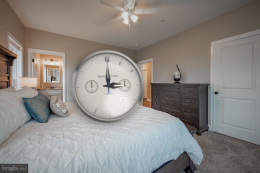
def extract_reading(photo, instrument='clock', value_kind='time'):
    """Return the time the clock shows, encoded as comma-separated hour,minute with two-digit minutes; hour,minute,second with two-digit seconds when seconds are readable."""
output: 3,00
